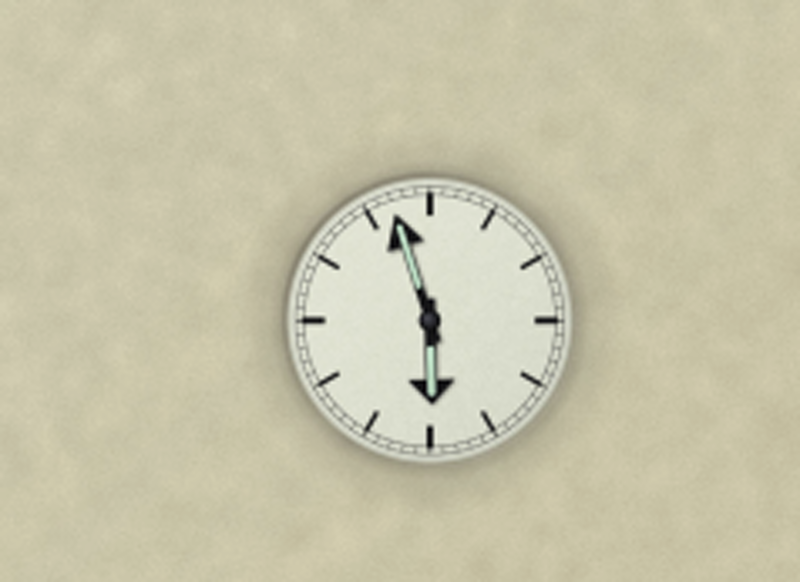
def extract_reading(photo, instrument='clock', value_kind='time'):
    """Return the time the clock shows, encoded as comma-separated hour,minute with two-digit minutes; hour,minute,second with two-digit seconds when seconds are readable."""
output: 5,57
